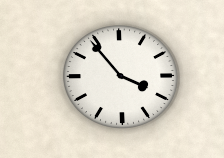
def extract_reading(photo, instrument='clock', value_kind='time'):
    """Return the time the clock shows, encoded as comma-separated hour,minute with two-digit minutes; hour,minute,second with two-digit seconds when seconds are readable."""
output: 3,54
